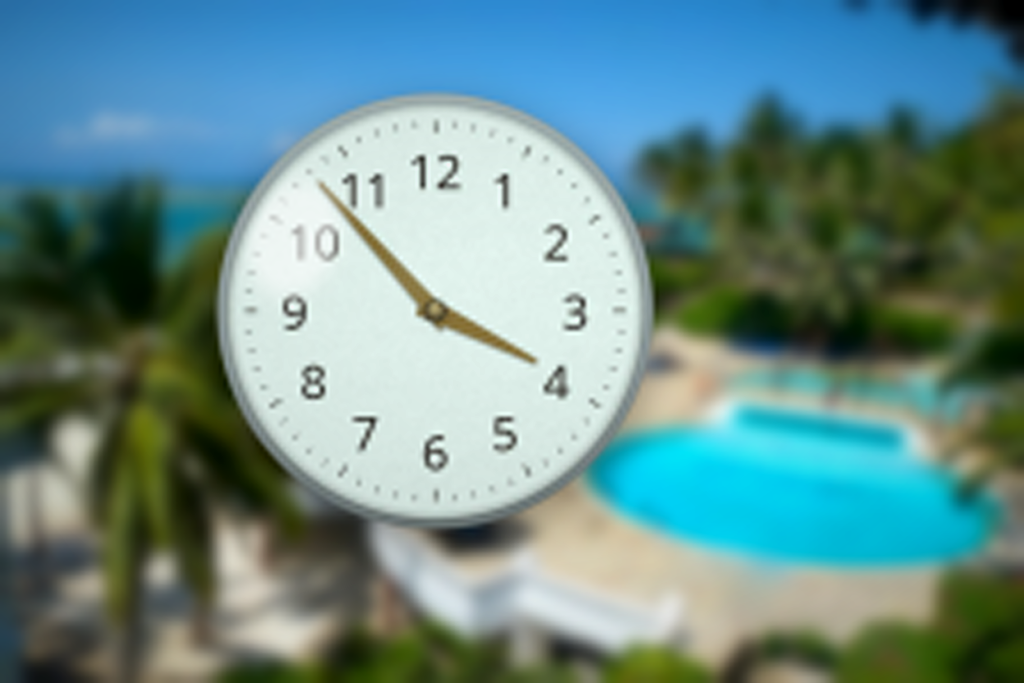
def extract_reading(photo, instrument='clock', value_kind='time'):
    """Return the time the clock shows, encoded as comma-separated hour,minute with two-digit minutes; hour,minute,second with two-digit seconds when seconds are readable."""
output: 3,53
